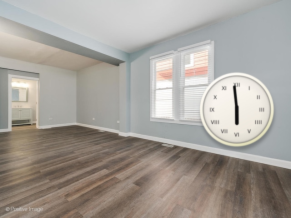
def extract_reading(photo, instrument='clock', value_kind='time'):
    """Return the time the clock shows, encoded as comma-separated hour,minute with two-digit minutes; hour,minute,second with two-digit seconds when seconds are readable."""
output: 5,59
